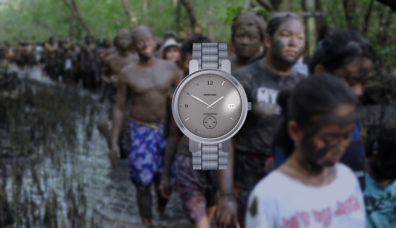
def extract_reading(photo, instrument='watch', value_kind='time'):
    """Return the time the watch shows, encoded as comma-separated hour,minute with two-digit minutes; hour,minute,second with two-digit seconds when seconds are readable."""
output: 1,50
